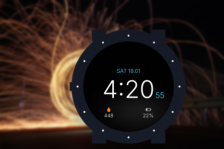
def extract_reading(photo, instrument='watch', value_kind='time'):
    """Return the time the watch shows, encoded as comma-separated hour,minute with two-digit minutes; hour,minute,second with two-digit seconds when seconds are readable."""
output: 4,20,55
